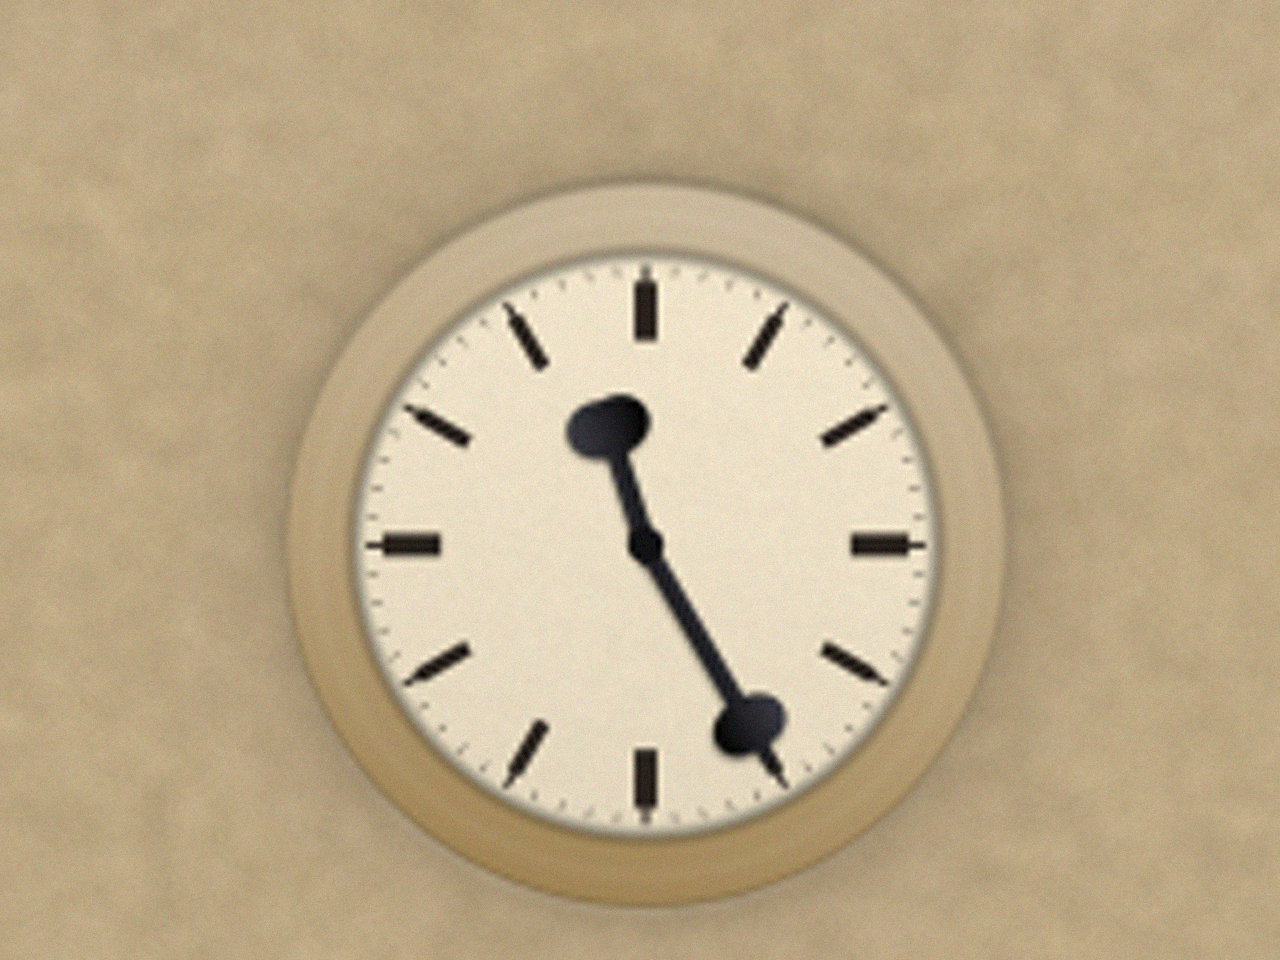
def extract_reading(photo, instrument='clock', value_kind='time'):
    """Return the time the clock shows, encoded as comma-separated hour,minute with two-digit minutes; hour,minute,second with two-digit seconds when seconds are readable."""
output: 11,25
